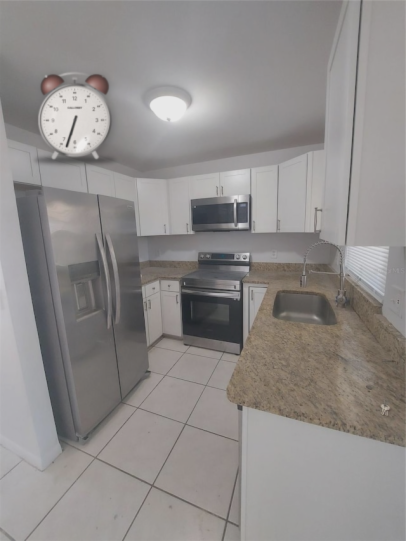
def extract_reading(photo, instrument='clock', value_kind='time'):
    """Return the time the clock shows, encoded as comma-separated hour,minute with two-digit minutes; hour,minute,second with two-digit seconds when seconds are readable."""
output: 6,33
